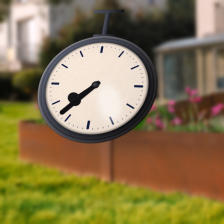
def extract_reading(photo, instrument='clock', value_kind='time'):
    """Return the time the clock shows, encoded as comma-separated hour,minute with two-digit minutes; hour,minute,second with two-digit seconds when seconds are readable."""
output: 7,37
